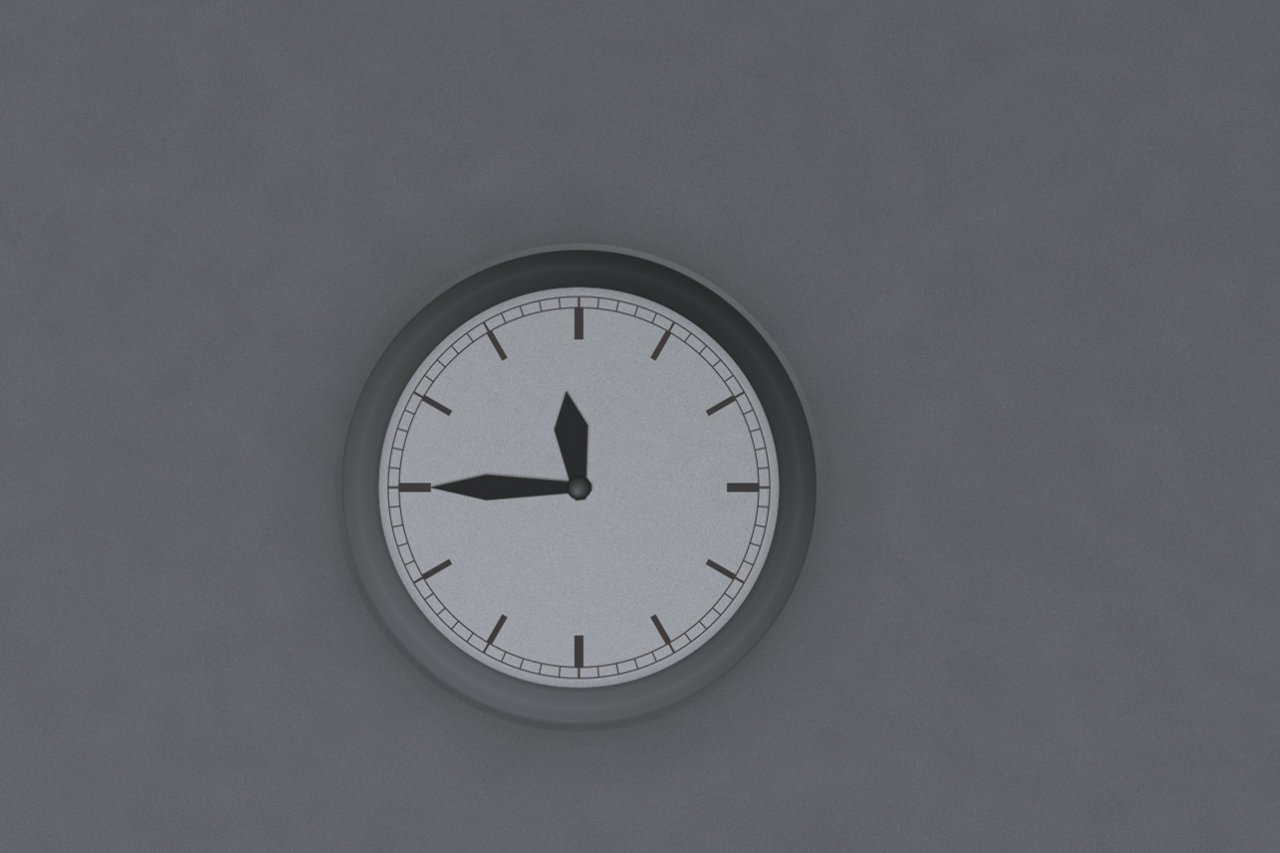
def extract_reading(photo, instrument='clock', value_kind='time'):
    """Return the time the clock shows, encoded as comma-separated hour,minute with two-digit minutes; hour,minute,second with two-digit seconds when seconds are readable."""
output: 11,45
